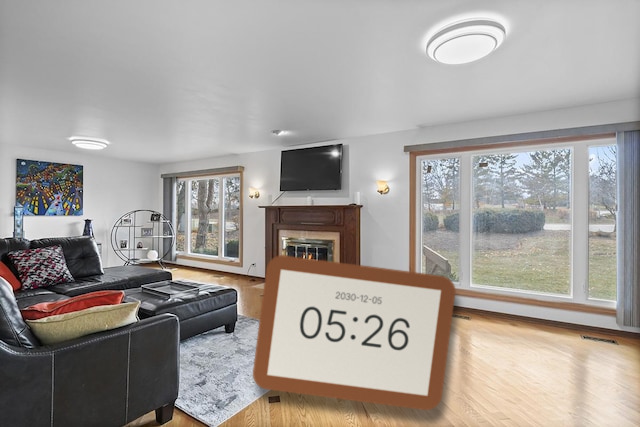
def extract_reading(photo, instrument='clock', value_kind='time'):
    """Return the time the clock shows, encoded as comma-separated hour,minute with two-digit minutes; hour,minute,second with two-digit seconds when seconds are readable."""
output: 5,26
